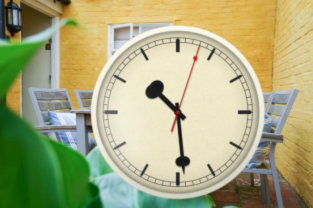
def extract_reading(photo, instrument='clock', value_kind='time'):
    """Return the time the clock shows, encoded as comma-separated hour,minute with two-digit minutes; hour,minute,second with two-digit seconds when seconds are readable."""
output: 10,29,03
